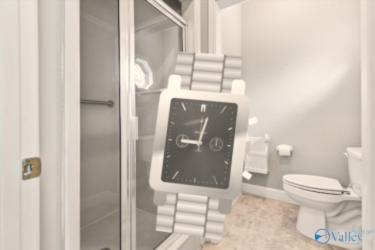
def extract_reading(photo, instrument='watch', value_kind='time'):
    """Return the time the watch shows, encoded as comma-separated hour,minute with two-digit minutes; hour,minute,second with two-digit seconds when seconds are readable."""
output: 9,02
